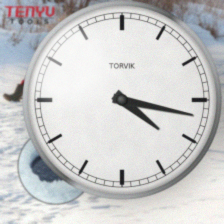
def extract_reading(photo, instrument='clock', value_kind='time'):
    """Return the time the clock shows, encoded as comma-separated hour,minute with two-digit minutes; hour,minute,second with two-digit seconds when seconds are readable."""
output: 4,17
